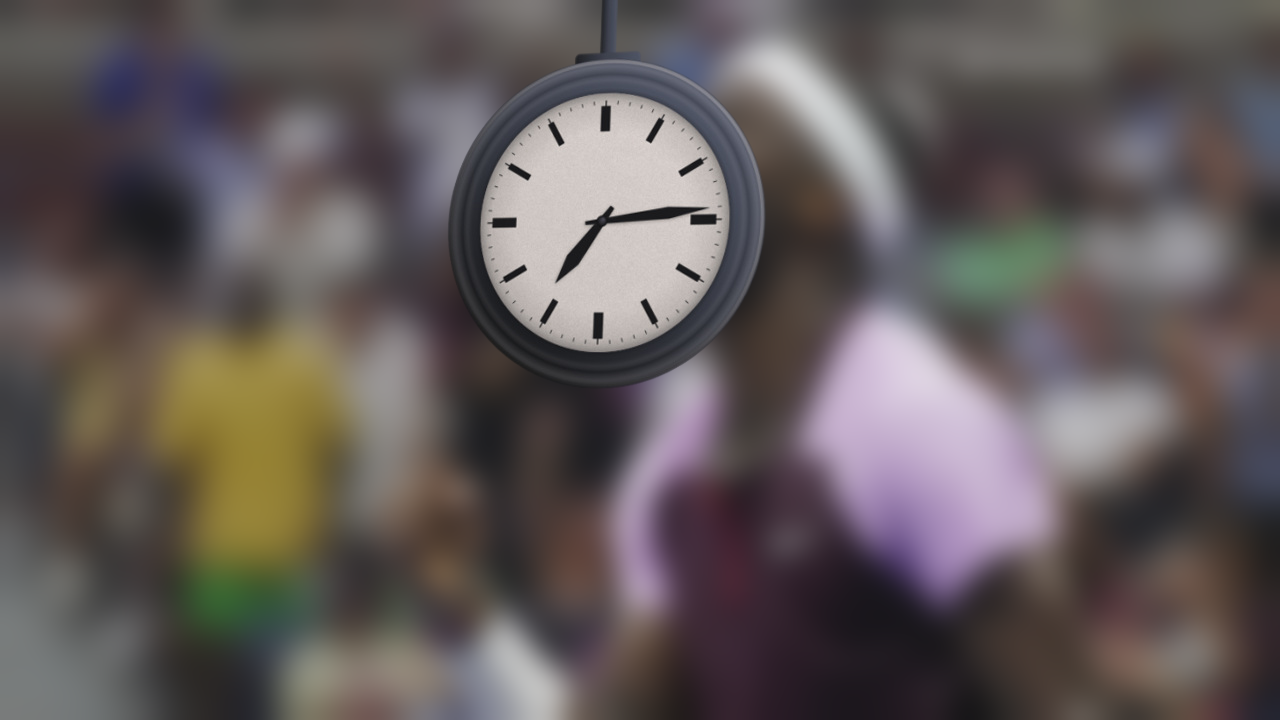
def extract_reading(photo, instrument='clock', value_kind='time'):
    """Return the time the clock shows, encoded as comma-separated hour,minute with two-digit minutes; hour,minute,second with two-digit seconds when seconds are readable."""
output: 7,14
